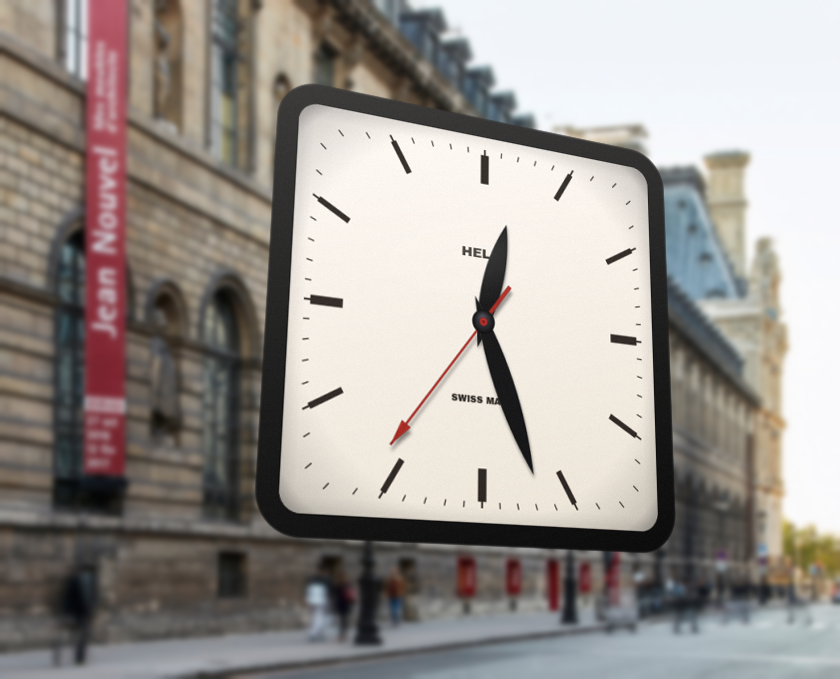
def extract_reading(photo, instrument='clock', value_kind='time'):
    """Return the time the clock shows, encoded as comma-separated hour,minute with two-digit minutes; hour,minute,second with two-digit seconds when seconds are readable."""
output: 12,26,36
